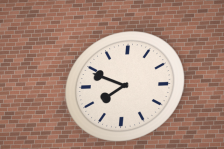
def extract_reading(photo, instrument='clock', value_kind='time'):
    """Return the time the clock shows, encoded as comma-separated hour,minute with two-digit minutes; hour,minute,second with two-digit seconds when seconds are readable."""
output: 7,49
